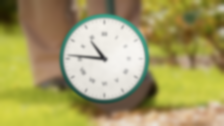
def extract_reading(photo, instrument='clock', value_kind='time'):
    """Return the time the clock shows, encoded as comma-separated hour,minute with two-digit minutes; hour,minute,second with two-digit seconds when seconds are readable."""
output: 10,46
